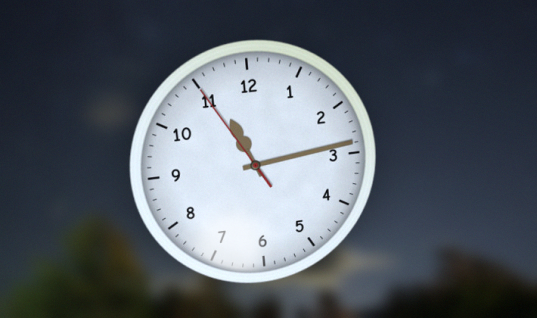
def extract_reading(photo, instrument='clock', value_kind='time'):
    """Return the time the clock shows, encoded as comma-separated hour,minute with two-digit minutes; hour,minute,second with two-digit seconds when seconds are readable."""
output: 11,13,55
